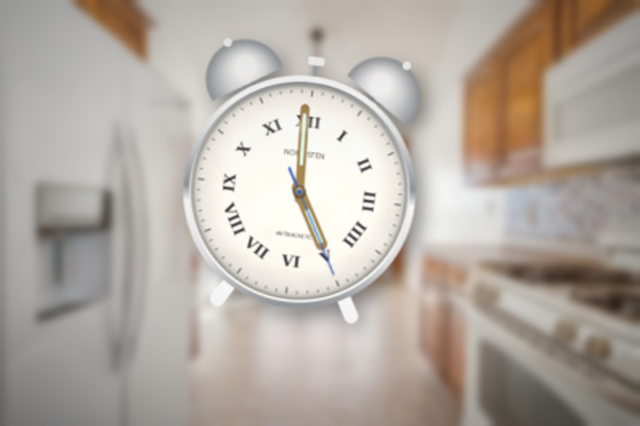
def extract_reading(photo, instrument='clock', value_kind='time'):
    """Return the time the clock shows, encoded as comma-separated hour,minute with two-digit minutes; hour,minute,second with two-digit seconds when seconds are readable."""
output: 4,59,25
